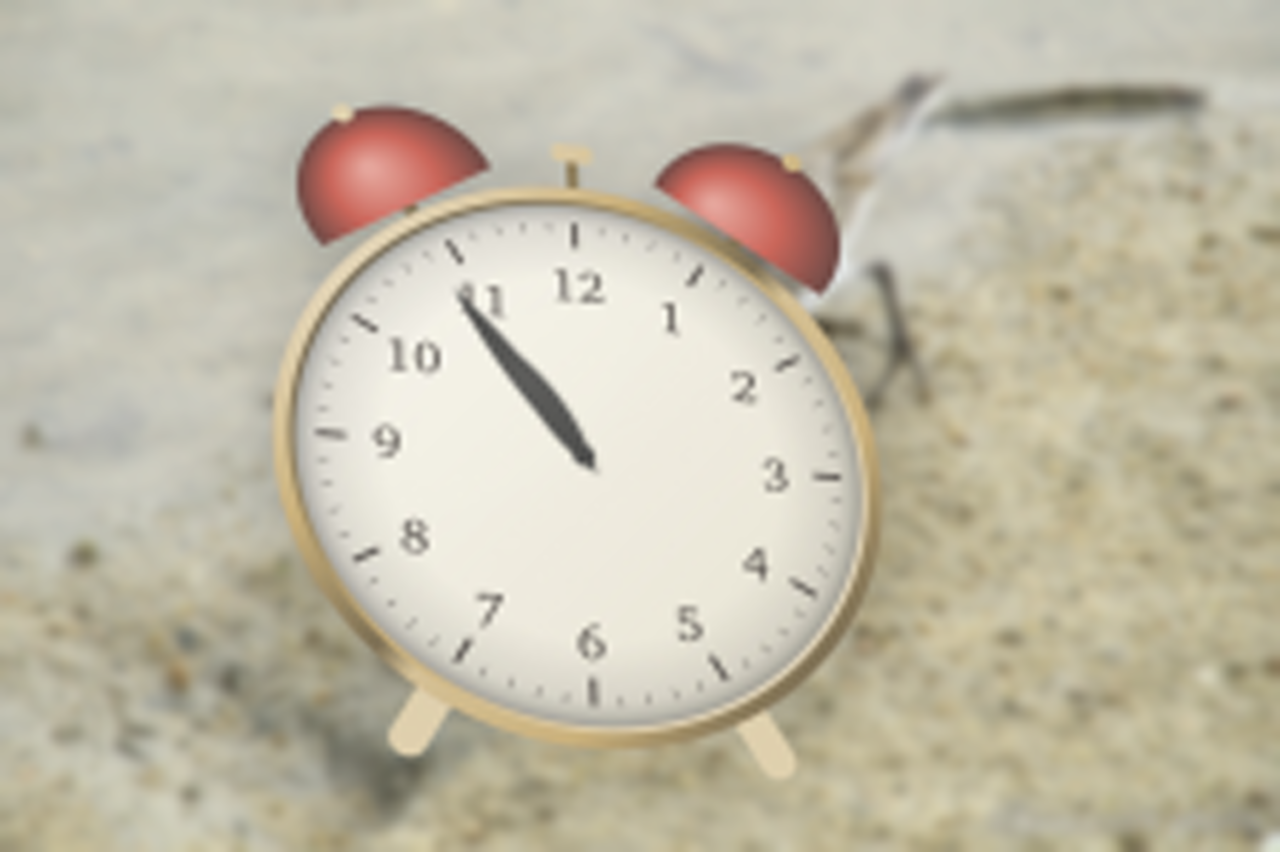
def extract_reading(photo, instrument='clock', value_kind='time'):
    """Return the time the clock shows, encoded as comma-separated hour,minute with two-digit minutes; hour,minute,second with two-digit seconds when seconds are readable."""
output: 10,54
